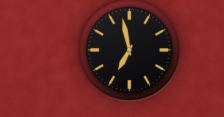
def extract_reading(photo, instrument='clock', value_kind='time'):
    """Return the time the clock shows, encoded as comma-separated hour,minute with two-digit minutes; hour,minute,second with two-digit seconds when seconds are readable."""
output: 6,58
